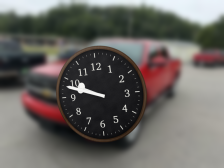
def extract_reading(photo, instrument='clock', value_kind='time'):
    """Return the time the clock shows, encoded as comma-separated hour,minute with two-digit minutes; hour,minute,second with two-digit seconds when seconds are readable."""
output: 9,48
